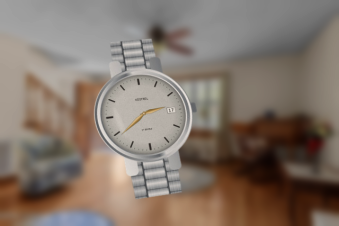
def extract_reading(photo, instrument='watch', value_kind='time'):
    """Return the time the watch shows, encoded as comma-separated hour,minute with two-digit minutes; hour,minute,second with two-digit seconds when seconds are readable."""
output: 2,39
